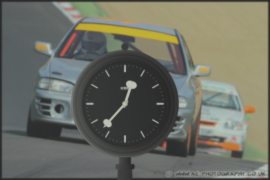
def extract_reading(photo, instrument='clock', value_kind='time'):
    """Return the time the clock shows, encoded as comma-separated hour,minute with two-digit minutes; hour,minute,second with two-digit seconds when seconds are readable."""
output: 12,37
